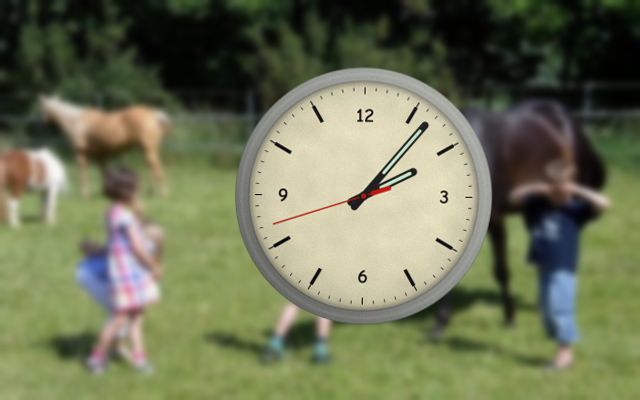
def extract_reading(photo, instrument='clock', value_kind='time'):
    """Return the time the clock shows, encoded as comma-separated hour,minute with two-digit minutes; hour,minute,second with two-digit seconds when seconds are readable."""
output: 2,06,42
